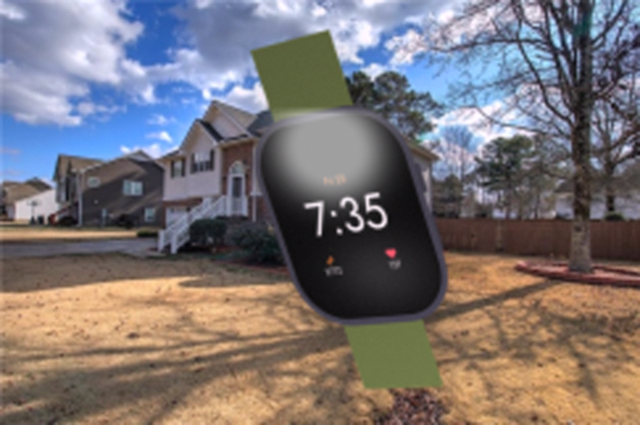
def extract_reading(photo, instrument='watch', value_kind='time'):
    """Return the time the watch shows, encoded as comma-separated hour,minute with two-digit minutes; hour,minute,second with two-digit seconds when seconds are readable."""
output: 7,35
